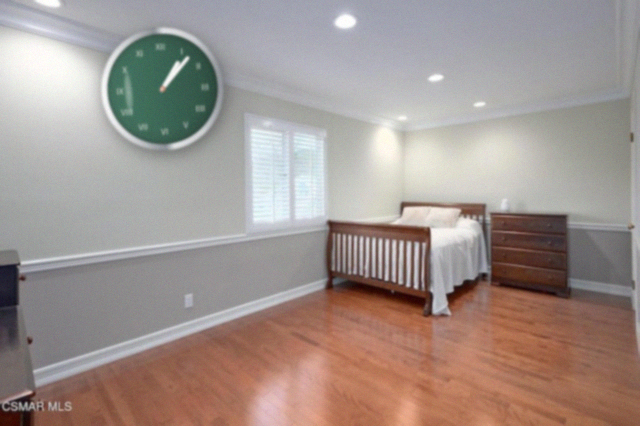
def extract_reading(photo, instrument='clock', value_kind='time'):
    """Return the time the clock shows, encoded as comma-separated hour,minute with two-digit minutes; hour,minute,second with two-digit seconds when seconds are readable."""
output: 1,07
